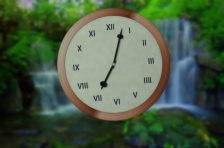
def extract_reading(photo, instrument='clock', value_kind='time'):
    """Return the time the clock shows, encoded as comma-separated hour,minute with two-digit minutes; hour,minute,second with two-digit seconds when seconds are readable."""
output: 7,03
